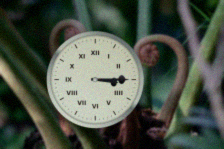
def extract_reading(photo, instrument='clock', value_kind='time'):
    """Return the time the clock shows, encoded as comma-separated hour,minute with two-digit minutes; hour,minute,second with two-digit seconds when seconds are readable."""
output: 3,15
